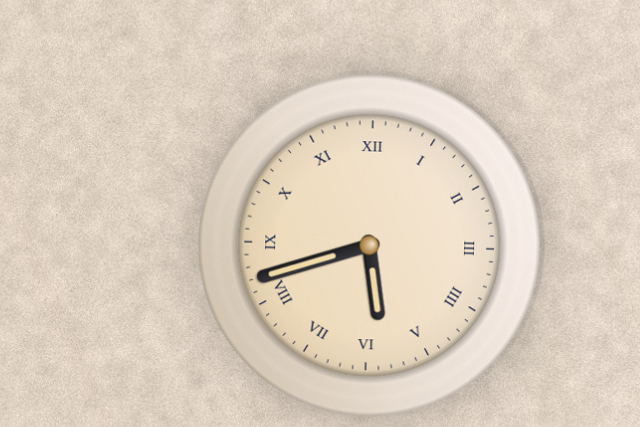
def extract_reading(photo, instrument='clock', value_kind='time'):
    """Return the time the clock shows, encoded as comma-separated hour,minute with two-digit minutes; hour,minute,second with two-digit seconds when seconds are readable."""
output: 5,42
